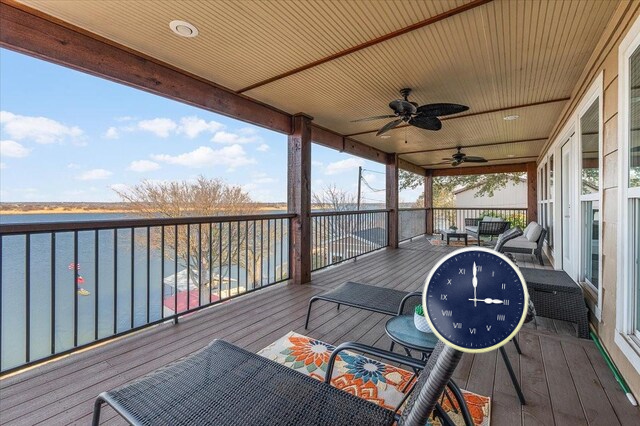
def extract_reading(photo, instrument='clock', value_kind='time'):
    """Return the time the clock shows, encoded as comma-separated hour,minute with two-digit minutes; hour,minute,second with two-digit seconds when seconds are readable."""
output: 2,59
